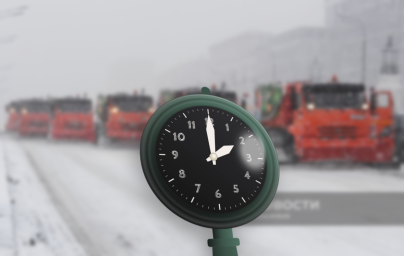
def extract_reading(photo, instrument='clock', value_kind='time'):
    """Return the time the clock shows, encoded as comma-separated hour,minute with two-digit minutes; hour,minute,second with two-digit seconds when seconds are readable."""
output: 2,00
